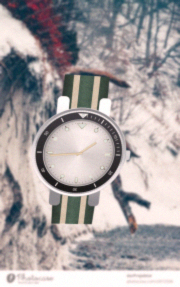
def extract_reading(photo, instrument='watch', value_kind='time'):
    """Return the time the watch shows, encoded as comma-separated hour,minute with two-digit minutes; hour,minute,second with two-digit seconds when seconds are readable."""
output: 1,44
